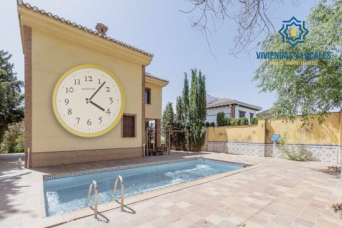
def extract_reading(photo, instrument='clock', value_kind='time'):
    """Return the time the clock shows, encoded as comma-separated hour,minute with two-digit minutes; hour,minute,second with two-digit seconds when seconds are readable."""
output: 4,07
